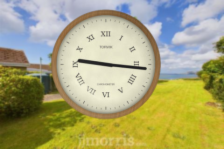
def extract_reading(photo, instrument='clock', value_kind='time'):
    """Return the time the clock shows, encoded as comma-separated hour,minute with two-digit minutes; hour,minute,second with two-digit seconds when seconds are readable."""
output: 9,16
